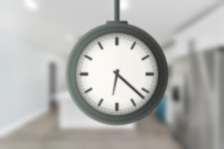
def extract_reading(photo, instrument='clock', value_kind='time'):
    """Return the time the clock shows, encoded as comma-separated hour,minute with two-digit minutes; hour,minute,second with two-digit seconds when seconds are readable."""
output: 6,22
